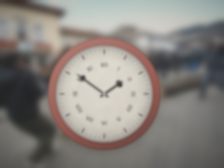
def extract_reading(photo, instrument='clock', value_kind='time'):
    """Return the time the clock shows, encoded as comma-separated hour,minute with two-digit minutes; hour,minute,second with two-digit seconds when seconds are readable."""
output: 1,51
